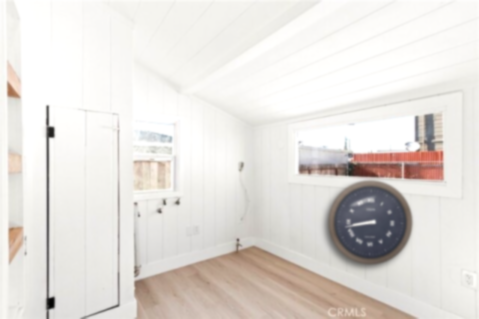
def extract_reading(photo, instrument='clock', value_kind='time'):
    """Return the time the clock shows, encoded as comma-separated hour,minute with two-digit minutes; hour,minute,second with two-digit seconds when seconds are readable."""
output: 8,43
